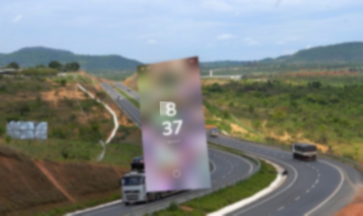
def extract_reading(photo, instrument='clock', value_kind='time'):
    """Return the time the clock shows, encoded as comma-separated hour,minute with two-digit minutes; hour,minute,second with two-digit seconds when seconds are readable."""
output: 8,37
